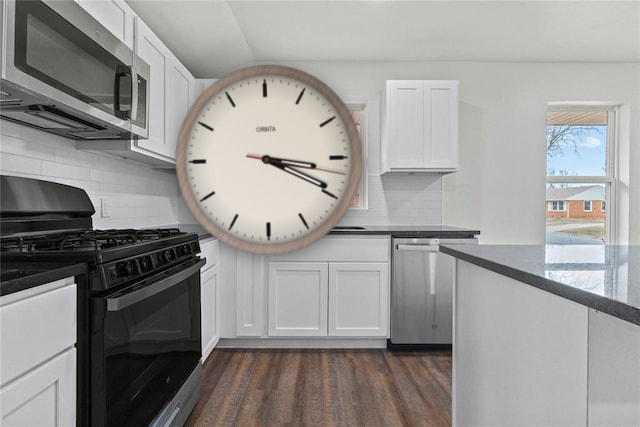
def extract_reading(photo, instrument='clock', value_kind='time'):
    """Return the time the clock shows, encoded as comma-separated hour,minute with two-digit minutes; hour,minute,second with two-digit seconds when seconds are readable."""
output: 3,19,17
